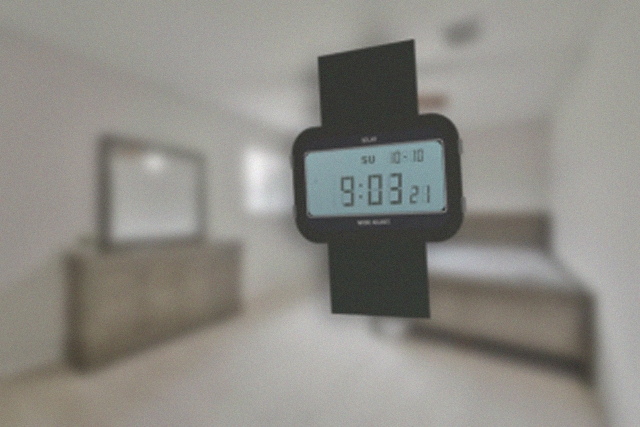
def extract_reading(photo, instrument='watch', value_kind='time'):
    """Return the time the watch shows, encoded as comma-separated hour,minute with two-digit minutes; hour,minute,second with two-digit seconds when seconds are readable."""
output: 9,03,21
